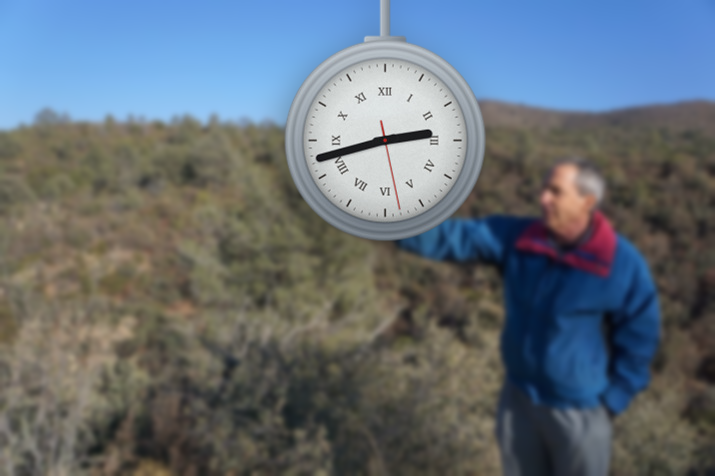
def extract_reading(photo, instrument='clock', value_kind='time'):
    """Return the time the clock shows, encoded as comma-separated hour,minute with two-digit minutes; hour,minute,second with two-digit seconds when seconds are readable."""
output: 2,42,28
